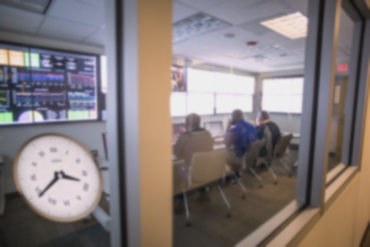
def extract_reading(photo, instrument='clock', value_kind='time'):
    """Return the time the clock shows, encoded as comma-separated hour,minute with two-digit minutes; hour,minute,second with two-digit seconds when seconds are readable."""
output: 3,39
